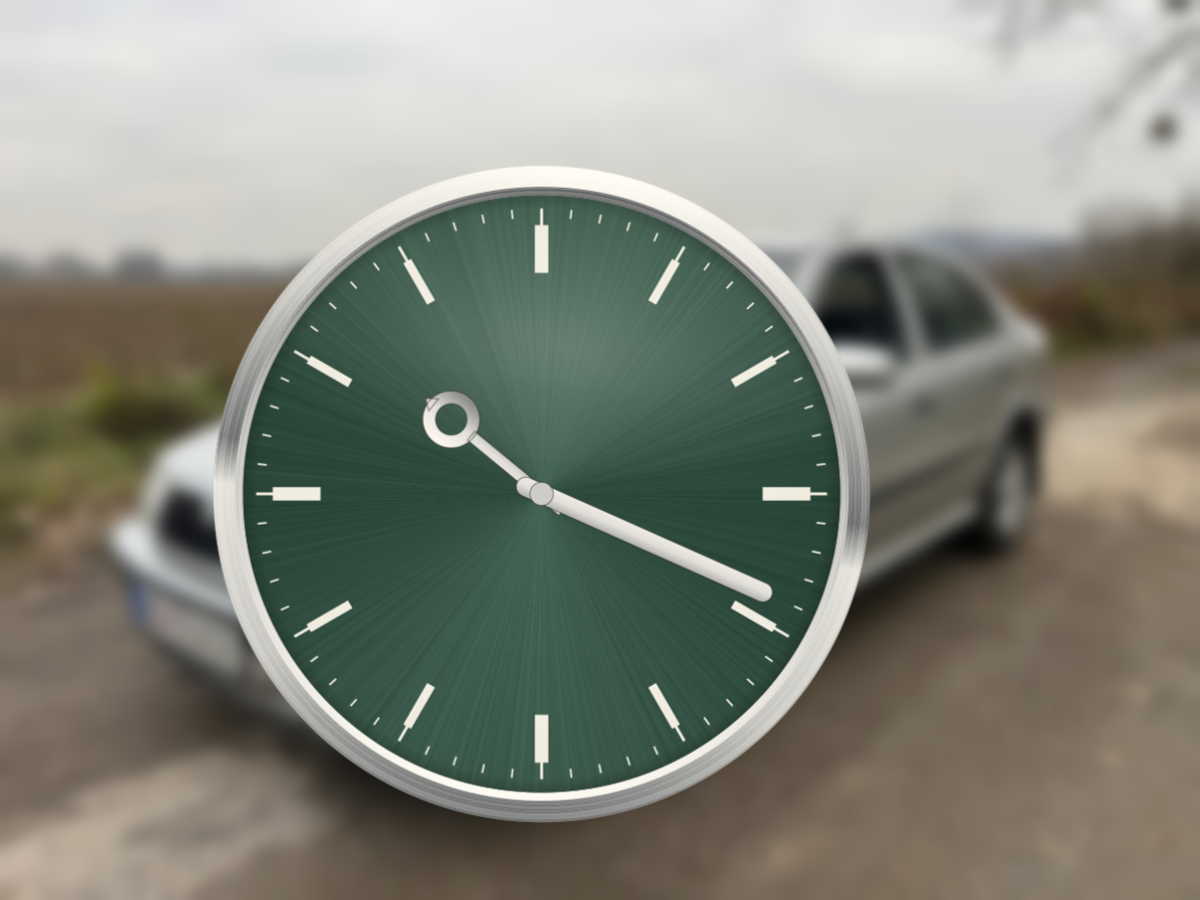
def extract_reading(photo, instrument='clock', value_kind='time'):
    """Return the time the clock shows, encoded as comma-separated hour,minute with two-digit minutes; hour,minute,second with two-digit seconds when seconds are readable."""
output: 10,19
